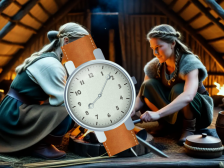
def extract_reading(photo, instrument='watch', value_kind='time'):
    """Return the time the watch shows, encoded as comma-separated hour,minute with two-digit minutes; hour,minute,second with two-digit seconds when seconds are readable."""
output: 8,08
